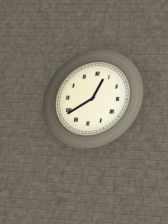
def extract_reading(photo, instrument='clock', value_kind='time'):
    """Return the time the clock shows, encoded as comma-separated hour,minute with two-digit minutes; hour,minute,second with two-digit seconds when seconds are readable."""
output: 12,39
